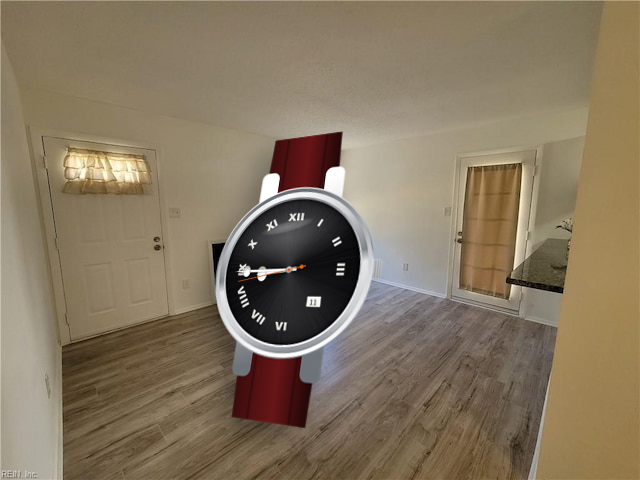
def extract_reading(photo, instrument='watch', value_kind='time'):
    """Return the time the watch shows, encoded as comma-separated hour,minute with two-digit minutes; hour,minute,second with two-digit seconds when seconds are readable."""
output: 8,44,43
